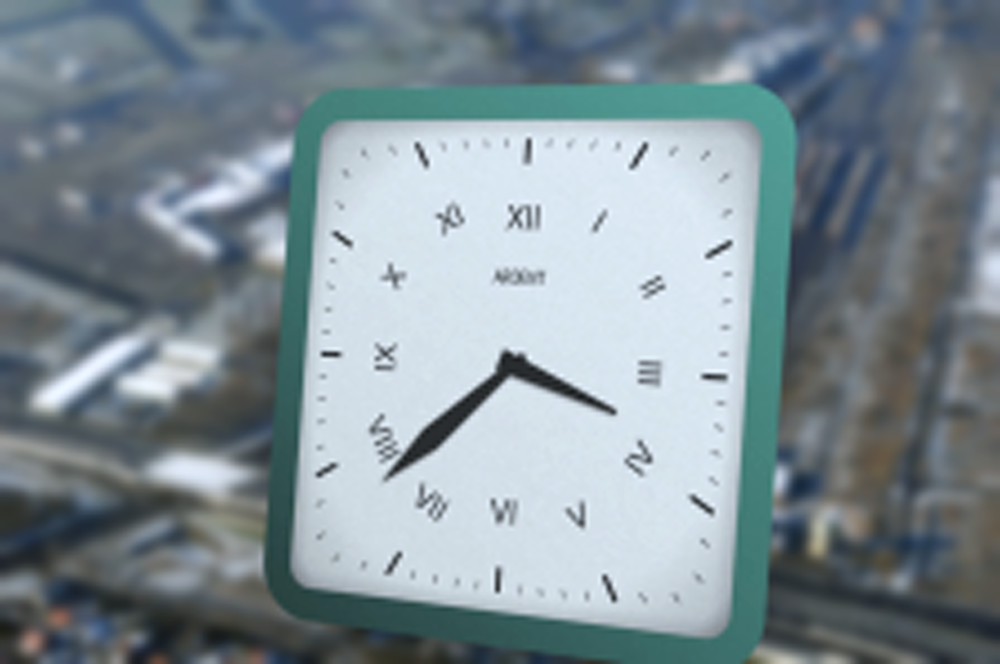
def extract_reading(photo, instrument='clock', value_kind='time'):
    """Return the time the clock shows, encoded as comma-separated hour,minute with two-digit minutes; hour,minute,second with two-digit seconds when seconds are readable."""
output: 3,38
